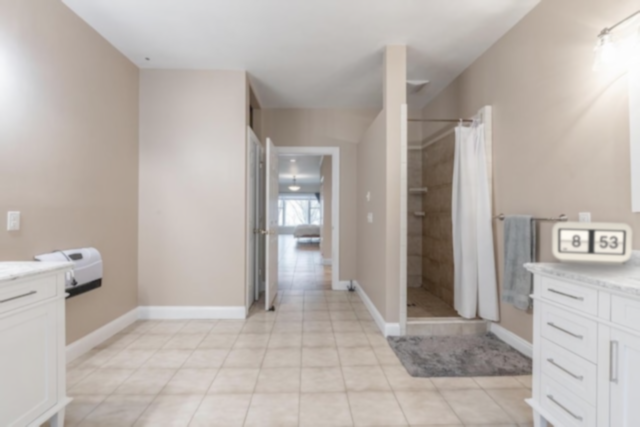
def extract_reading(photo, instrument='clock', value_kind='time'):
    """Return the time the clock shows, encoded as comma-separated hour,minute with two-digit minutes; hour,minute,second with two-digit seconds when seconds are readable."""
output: 8,53
